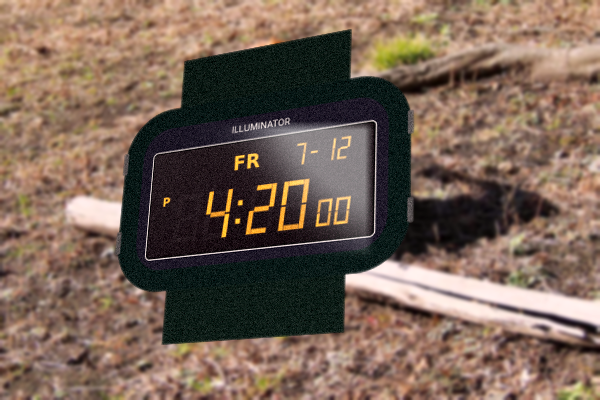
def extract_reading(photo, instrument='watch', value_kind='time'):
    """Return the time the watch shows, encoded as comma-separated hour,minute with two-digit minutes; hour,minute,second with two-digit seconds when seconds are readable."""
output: 4,20,00
